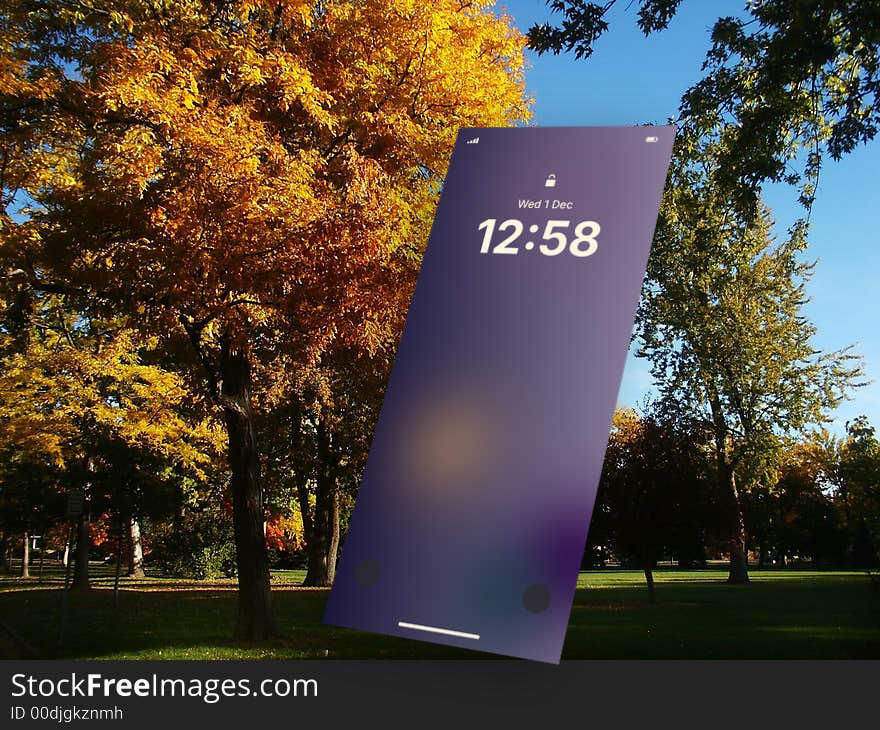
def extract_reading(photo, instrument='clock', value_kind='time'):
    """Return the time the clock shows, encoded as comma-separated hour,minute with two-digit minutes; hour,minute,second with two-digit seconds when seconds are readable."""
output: 12,58
